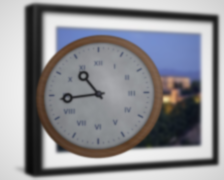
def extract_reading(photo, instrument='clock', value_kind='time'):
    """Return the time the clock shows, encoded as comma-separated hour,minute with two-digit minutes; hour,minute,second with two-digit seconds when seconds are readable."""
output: 10,44
